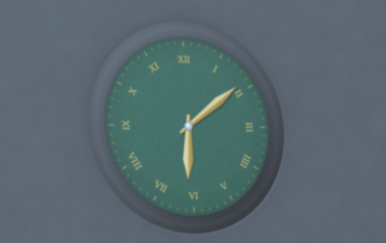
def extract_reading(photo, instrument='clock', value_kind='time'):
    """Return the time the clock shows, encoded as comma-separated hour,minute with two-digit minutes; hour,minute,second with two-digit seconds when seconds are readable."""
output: 6,09
